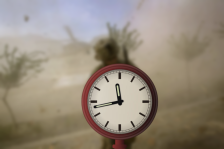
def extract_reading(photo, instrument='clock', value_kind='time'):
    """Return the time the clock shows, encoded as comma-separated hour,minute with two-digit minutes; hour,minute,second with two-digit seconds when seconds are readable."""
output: 11,43
